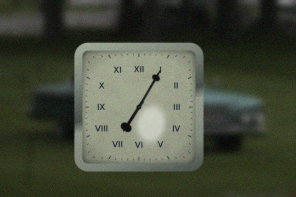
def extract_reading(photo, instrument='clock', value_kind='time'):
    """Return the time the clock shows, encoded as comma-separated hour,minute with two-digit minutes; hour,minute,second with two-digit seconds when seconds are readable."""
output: 7,05
